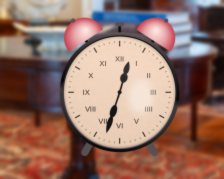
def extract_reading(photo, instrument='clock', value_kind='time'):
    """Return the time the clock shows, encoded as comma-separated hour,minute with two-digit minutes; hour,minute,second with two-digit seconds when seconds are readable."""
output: 12,33
